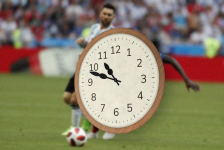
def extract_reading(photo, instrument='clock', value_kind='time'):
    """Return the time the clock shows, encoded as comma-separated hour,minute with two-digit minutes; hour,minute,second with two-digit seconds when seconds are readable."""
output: 10,48
